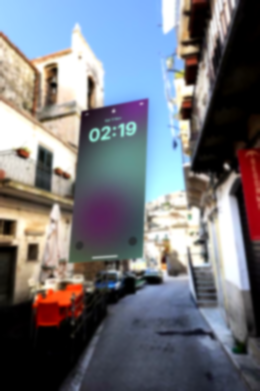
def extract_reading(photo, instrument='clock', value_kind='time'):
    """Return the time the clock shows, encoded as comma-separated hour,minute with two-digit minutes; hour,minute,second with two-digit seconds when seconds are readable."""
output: 2,19
